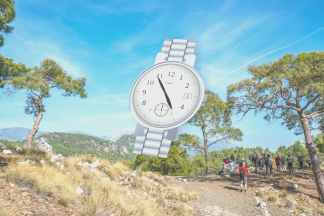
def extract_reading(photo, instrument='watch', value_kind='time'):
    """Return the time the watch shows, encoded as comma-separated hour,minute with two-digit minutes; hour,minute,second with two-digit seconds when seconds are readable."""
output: 4,54
